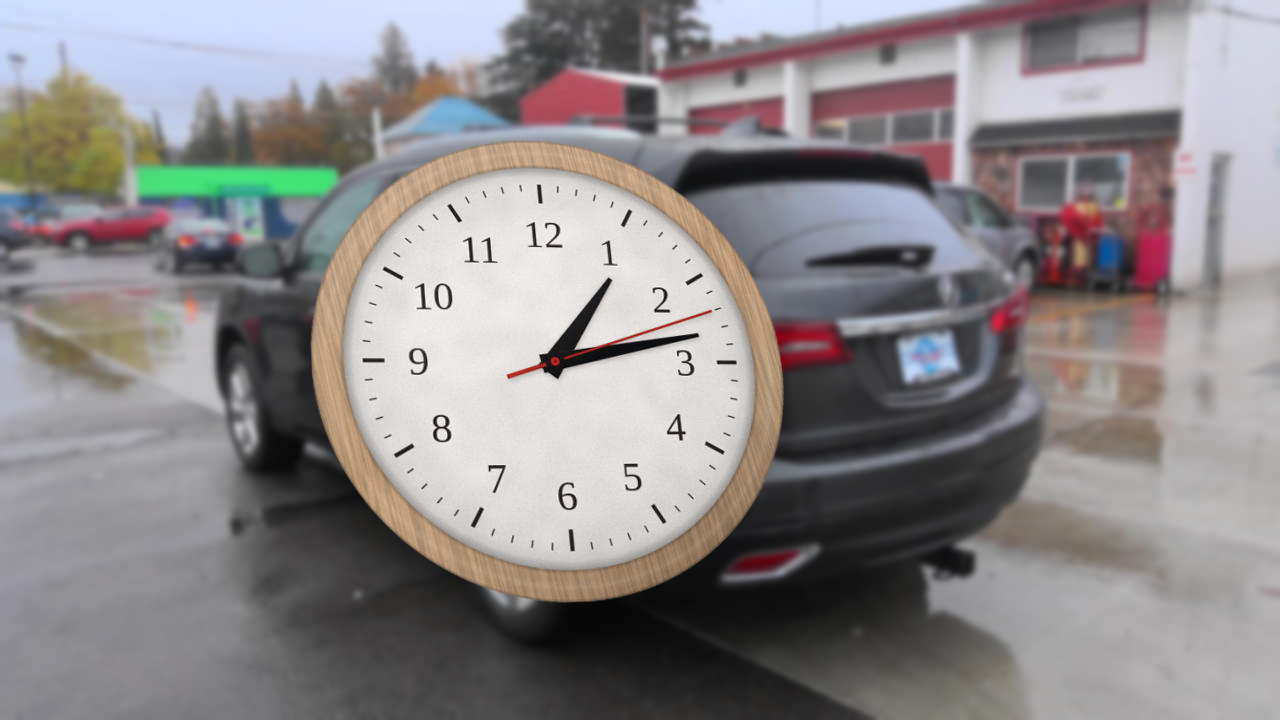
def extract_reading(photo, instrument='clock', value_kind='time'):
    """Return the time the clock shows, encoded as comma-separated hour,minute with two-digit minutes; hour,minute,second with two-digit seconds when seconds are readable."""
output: 1,13,12
